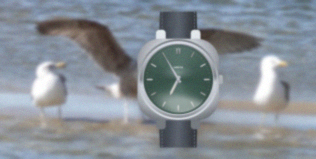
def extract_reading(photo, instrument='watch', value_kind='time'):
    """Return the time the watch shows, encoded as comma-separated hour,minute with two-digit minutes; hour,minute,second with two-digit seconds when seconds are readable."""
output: 6,55
